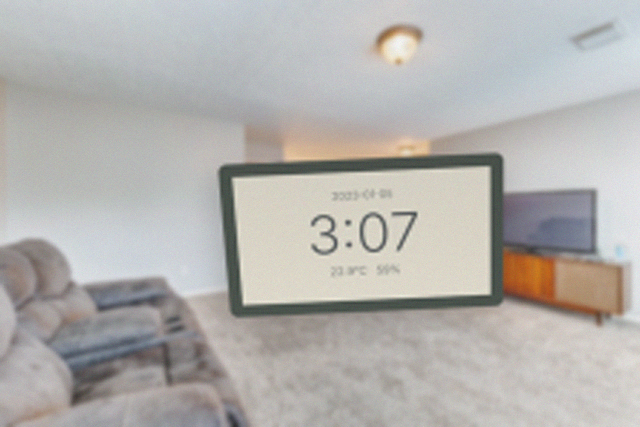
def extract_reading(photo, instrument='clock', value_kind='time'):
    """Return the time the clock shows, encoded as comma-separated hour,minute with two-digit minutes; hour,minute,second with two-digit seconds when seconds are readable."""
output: 3,07
